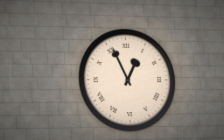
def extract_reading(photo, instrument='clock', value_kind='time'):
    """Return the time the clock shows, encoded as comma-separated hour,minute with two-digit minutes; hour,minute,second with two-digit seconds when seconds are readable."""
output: 12,56
